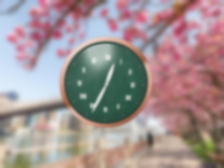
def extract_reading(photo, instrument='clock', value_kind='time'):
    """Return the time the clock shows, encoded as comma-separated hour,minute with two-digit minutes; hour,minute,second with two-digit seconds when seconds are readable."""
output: 12,34
